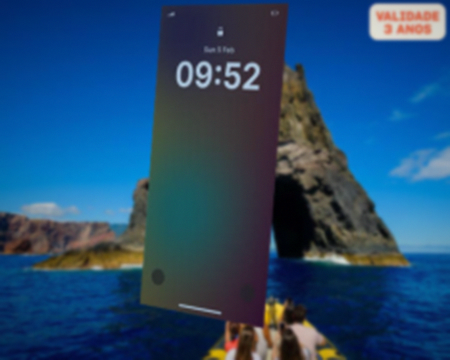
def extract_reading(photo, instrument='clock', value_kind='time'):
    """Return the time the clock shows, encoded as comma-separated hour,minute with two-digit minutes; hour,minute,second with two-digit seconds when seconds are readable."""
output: 9,52
